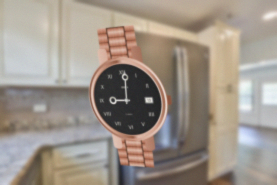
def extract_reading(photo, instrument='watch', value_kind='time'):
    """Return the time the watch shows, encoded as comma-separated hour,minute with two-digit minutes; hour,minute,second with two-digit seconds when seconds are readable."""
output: 9,01
